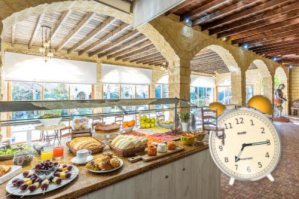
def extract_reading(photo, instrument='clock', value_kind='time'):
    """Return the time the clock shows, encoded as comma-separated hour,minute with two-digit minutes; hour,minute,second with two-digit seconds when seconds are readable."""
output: 7,15
